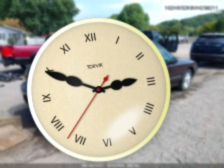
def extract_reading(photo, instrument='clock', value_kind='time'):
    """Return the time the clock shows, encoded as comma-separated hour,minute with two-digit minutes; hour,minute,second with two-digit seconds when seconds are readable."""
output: 2,49,37
